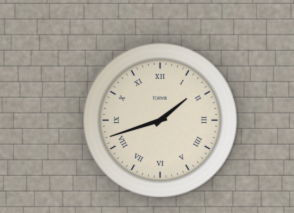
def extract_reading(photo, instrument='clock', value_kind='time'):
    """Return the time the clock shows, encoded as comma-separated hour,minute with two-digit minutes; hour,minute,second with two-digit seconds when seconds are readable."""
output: 1,42
